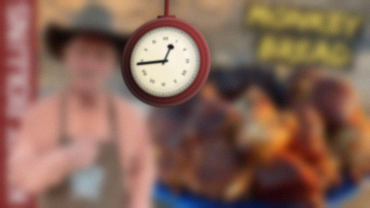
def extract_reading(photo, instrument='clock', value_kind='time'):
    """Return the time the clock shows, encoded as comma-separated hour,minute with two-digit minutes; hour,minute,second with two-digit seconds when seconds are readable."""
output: 12,44
